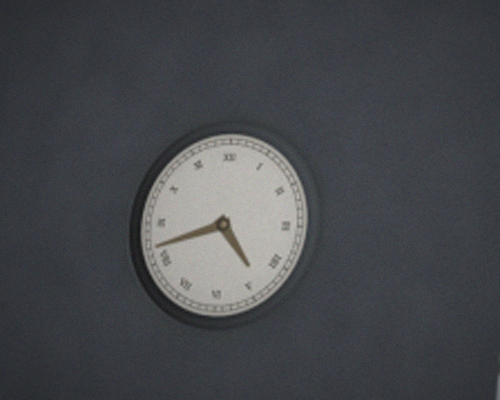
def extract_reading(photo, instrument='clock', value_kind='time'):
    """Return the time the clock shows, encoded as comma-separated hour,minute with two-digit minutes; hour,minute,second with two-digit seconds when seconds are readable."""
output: 4,42
